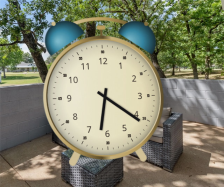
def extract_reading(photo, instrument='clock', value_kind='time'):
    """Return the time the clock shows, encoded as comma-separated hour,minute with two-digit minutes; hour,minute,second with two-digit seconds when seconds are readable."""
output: 6,21
